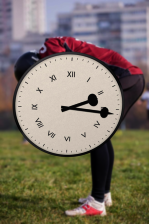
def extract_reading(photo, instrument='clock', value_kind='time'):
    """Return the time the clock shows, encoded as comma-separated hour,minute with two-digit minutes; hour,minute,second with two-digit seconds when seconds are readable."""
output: 2,16
